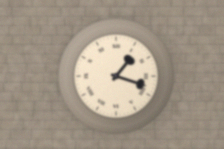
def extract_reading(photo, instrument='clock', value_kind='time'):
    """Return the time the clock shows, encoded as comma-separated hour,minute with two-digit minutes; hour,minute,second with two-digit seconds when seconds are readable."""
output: 1,18
